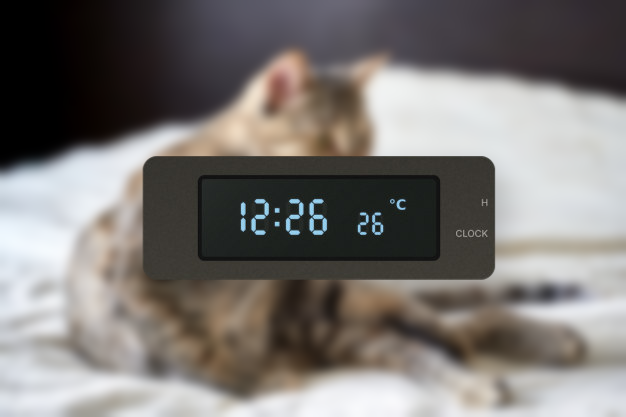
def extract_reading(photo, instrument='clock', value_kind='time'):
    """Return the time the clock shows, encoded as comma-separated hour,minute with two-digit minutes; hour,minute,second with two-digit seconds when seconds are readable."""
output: 12,26
